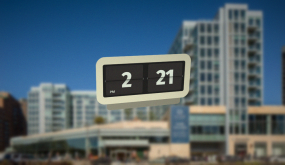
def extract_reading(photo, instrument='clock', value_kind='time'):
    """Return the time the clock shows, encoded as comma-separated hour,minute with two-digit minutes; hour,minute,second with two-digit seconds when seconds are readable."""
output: 2,21
